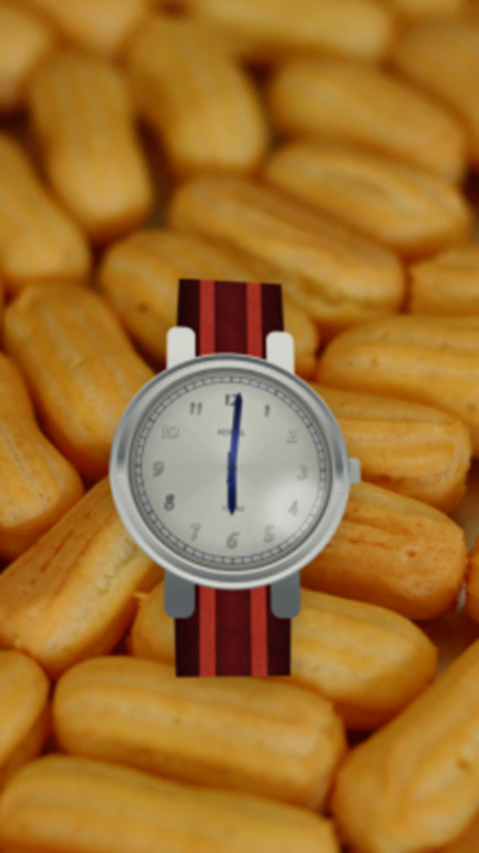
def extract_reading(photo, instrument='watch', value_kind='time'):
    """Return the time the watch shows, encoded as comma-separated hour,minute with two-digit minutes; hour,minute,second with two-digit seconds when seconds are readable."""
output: 6,01
